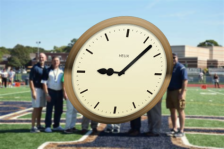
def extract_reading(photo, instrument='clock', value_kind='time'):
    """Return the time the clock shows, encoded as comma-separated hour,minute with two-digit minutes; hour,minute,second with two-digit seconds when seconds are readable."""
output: 9,07
